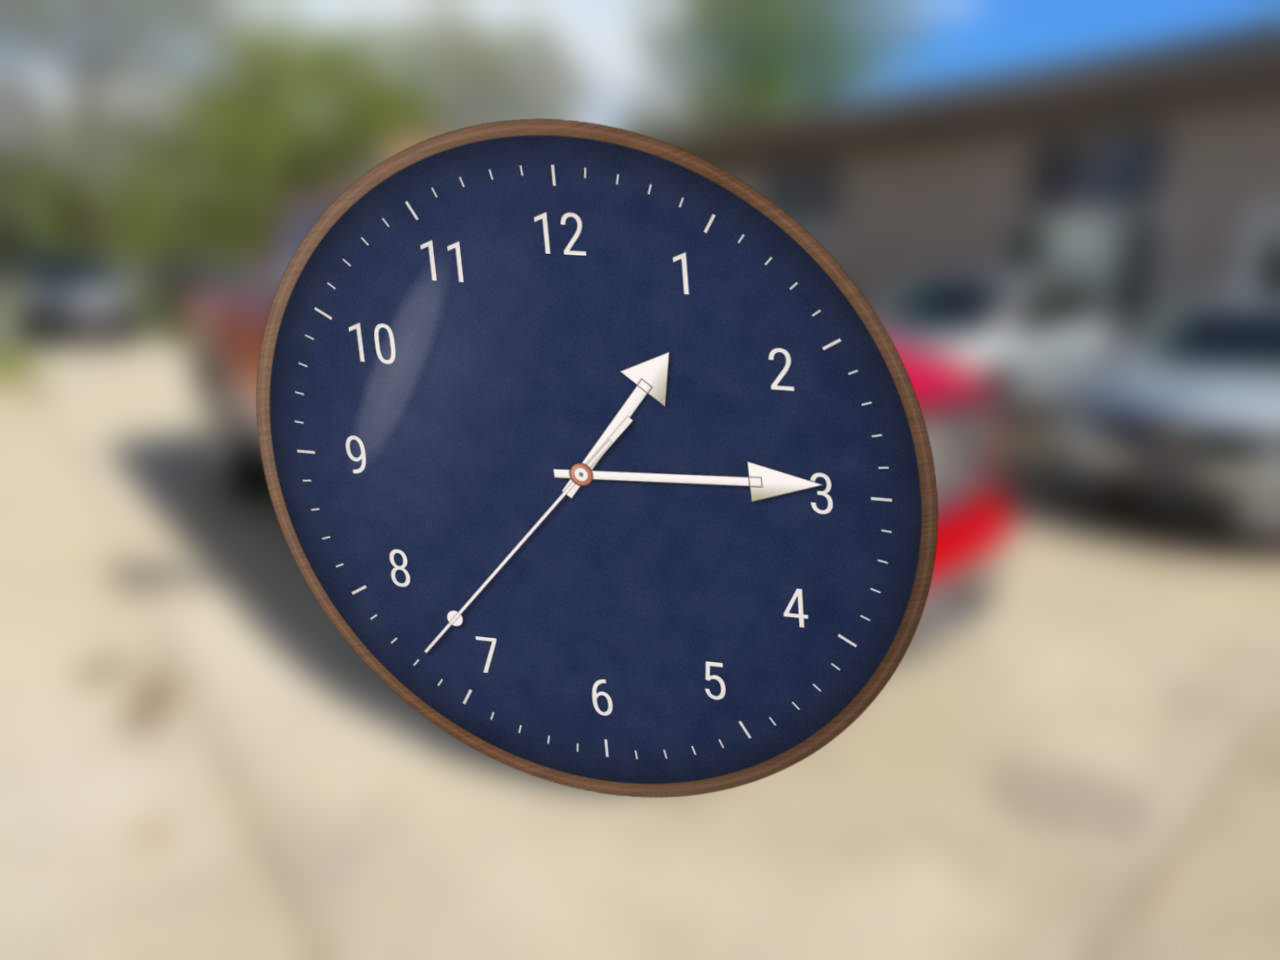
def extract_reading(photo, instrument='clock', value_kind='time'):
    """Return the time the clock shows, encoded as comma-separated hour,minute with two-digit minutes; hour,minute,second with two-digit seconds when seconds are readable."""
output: 1,14,37
